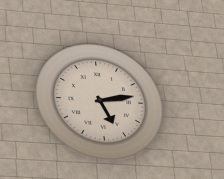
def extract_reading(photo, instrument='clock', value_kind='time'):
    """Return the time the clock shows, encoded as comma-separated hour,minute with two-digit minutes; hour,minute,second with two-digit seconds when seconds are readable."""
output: 5,13
